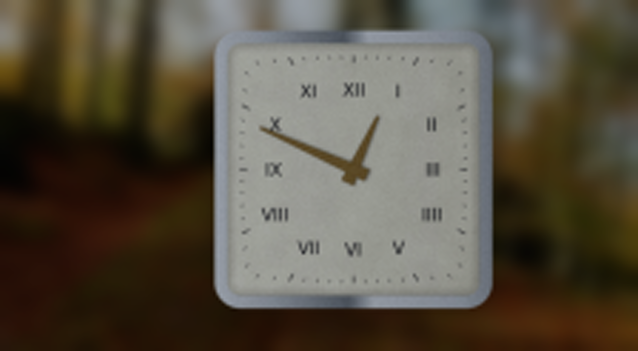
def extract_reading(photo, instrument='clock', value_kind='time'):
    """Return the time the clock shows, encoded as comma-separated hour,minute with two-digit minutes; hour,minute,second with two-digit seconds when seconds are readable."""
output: 12,49
